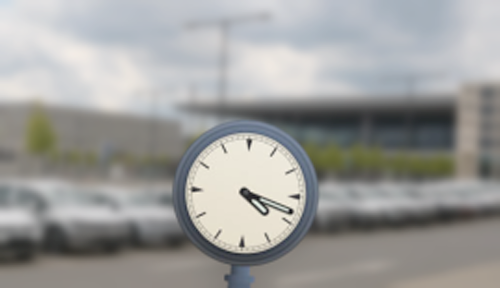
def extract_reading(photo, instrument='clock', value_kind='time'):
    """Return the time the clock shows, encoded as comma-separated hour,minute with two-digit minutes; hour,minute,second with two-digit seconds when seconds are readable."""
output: 4,18
